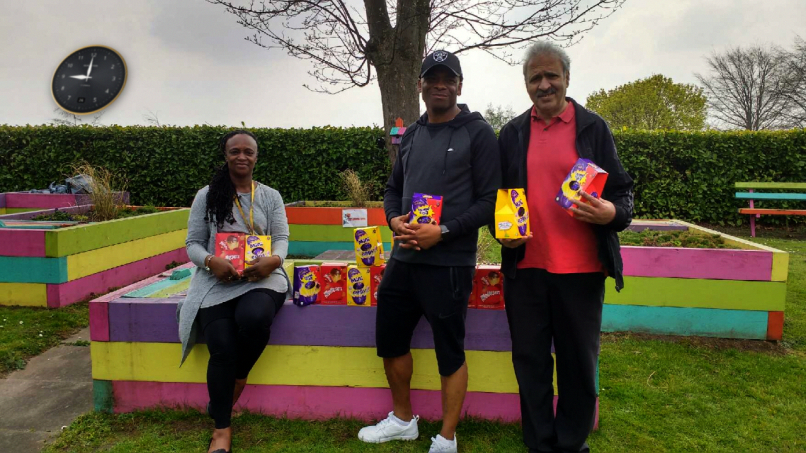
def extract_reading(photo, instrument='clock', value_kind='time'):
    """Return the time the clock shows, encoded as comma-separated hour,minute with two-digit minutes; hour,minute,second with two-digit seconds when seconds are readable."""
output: 9,00
